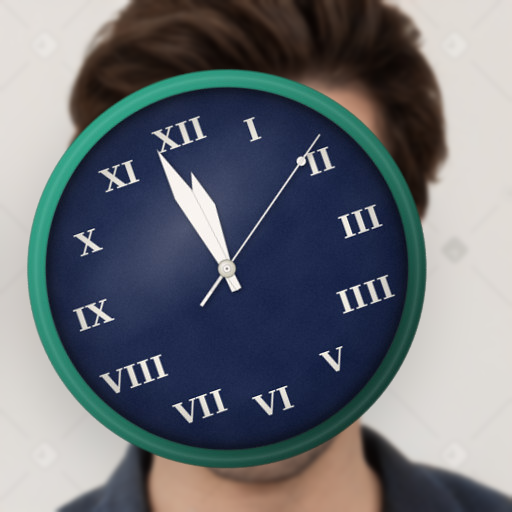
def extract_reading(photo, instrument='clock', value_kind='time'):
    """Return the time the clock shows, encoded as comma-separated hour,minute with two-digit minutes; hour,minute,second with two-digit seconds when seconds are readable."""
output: 11,58,09
